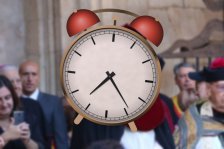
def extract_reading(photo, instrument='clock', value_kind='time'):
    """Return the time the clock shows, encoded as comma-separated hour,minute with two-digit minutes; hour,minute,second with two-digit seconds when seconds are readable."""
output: 7,24
